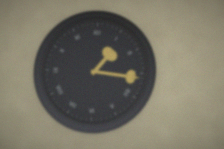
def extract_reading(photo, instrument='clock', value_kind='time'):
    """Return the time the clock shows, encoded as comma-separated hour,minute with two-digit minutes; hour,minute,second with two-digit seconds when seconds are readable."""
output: 1,16
